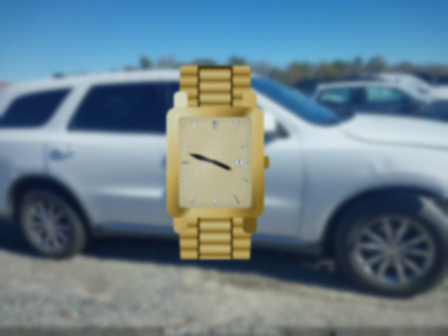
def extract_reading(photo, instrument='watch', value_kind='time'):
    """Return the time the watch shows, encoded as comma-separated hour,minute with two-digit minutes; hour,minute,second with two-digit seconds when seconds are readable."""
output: 3,48
